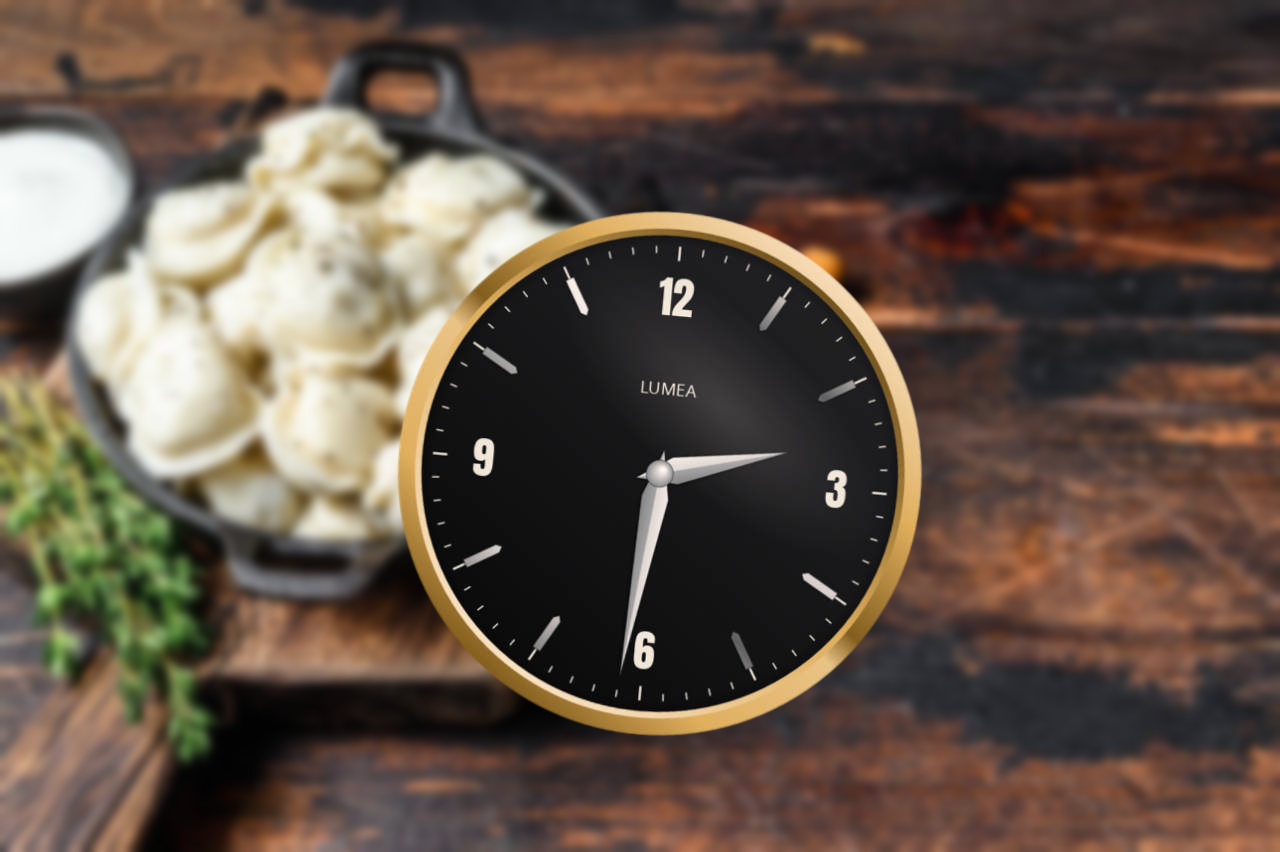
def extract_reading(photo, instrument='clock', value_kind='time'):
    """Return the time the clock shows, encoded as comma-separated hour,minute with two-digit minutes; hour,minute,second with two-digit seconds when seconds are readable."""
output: 2,31
